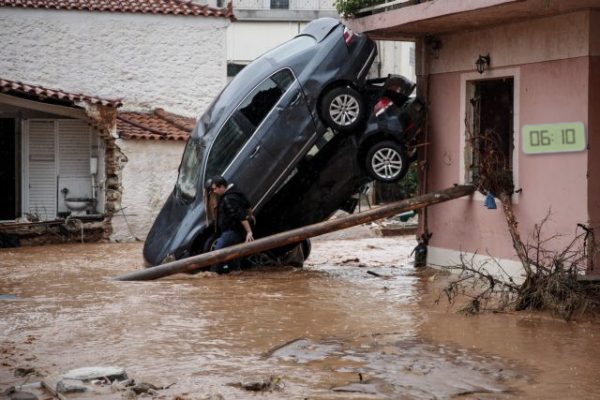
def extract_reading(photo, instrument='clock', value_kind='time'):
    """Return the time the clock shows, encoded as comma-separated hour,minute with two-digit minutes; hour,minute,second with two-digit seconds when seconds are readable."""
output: 6,10
